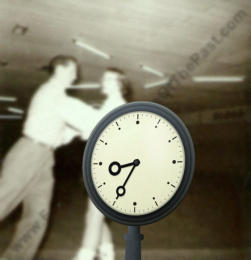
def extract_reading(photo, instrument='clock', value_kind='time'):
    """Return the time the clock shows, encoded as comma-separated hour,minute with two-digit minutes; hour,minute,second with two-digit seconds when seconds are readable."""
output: 8,35
